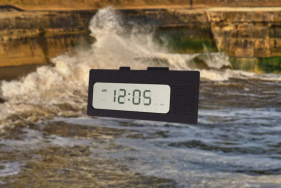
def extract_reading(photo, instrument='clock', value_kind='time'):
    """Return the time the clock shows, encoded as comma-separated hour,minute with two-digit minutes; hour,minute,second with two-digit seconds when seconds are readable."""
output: 12,05
